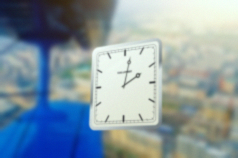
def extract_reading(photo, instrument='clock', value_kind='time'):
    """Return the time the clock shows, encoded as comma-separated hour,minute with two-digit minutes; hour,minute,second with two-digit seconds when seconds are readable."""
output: 2,02
